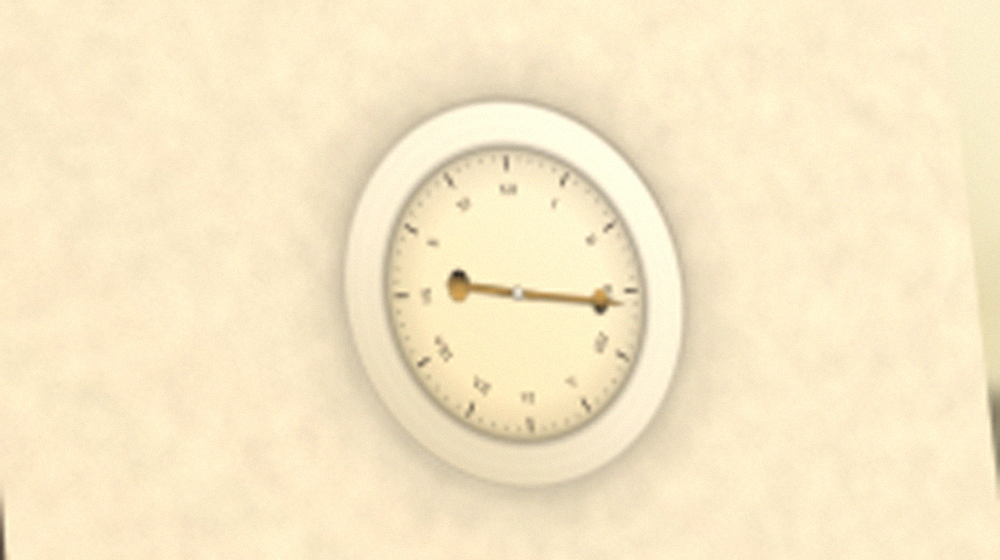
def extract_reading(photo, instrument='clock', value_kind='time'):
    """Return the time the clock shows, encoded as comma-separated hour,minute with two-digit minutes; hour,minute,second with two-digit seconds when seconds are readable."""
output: 9,16
